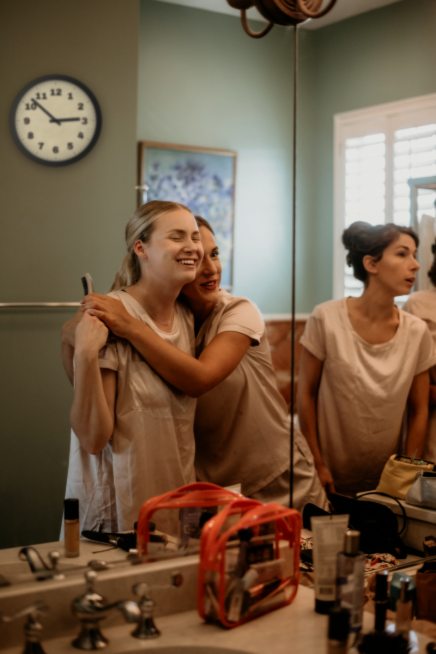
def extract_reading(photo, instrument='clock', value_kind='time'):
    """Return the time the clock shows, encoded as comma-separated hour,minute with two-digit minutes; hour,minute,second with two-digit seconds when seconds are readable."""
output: 2,52
